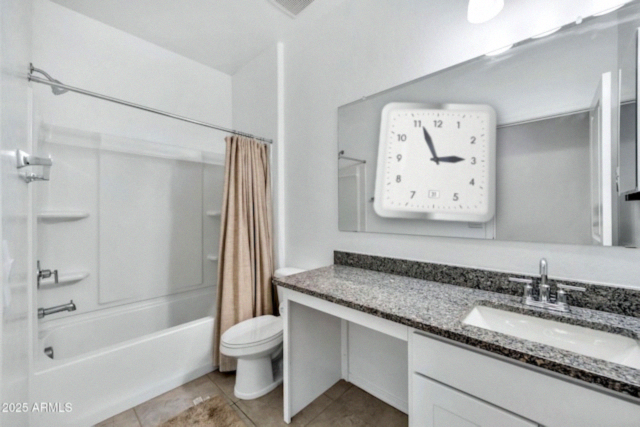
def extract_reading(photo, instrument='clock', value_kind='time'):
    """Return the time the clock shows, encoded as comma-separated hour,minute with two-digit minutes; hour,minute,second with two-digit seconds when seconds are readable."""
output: 2,56
